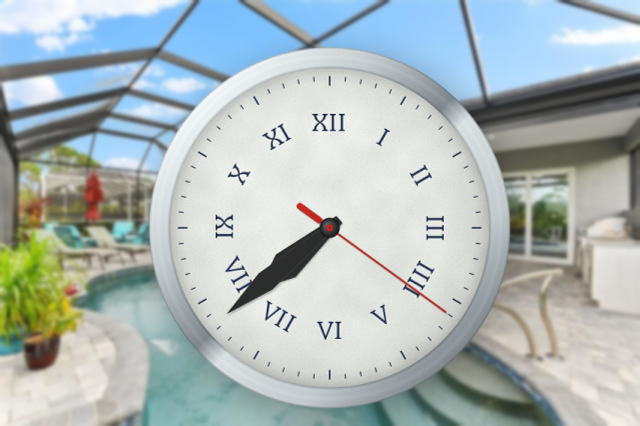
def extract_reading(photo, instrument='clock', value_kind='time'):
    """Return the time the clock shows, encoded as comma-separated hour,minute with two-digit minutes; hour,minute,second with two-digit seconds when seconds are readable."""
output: 7,38,21
